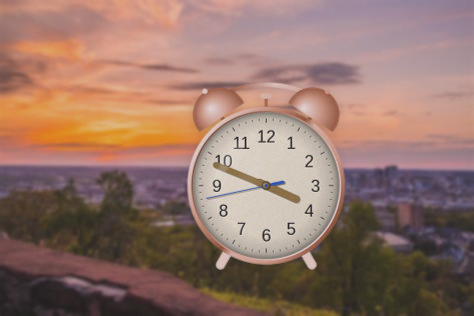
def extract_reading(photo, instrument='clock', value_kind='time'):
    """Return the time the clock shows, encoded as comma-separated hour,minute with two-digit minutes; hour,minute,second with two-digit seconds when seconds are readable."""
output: 3,48,43
